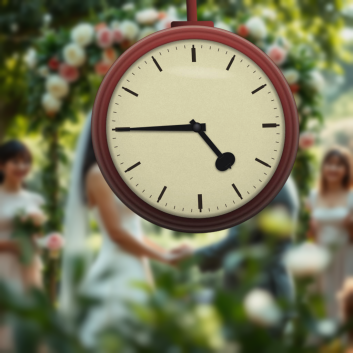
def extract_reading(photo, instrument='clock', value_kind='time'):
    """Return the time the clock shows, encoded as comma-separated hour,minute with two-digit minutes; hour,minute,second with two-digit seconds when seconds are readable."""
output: 4,45
